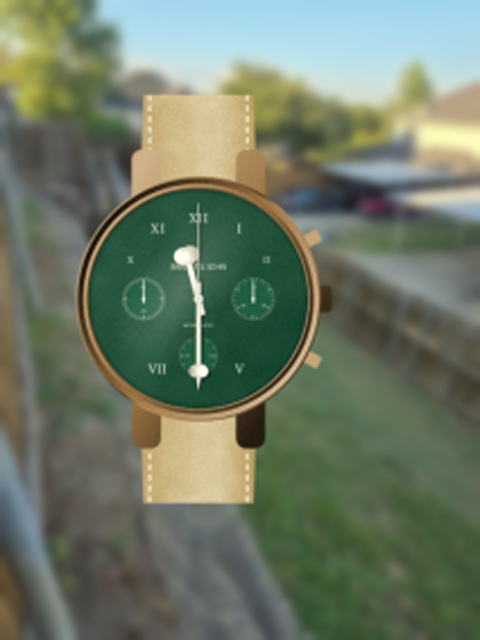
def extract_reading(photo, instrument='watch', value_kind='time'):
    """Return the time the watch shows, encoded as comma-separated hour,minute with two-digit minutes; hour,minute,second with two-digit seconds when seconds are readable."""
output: 11,30
